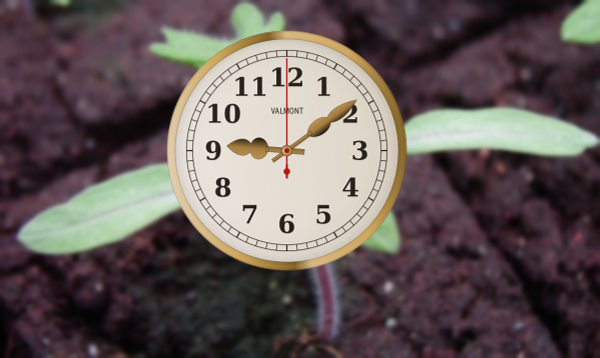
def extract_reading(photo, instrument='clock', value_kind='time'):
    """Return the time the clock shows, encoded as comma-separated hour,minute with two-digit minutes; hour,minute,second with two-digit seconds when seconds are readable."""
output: 9,09,00
